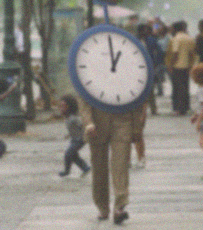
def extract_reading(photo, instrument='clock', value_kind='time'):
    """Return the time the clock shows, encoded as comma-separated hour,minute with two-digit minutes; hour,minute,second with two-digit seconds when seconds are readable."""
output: 1,00
